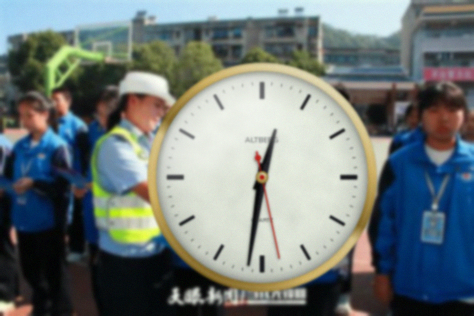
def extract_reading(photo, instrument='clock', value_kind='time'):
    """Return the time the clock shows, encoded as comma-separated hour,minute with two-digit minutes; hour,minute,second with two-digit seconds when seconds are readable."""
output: 12,31,28
